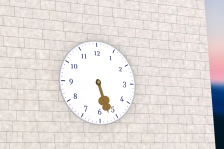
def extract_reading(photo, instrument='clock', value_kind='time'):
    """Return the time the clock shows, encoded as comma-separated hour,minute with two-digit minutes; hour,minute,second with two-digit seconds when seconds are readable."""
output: 5,27
